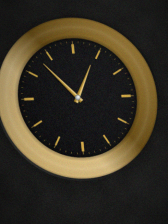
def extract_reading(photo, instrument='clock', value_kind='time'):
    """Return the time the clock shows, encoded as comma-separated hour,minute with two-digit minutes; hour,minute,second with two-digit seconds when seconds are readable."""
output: 12,53
